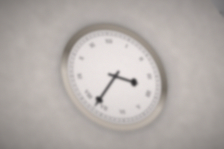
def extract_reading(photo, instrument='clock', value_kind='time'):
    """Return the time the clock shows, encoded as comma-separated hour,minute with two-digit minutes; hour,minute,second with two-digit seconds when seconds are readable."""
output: 3,37
